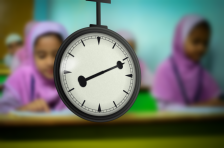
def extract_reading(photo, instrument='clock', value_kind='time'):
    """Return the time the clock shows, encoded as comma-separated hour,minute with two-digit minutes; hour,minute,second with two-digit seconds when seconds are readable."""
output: 8,11
